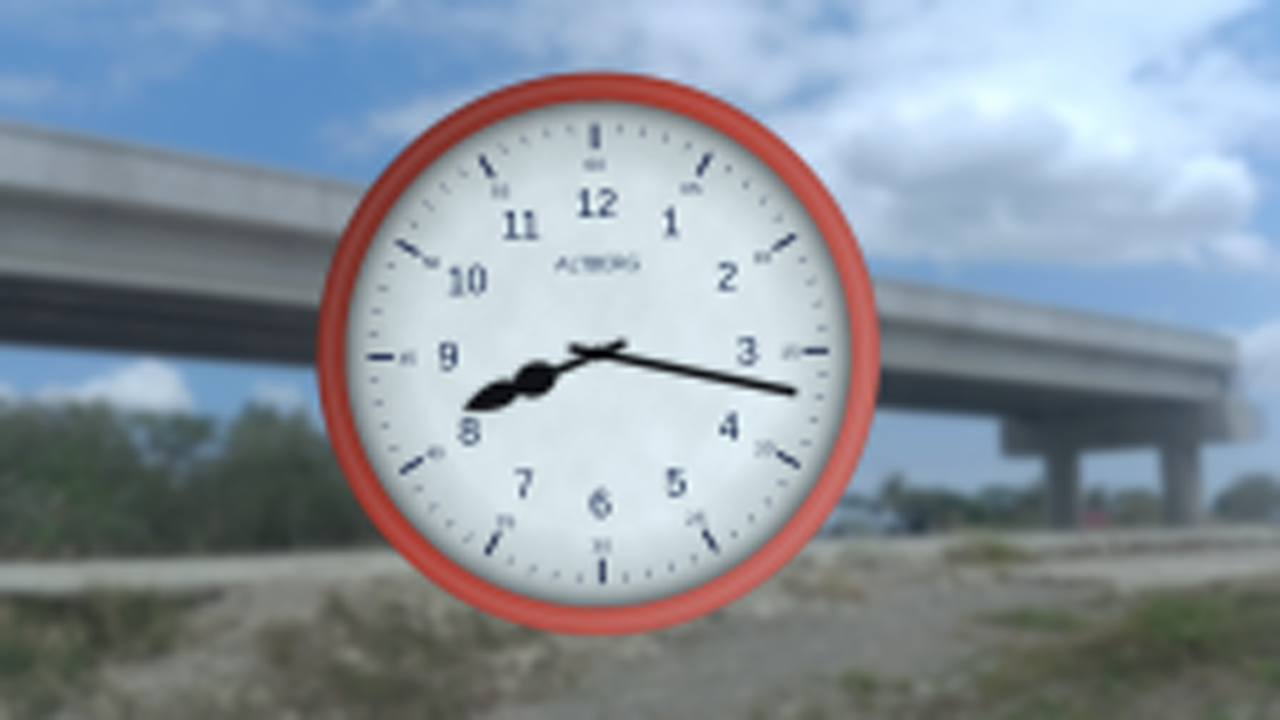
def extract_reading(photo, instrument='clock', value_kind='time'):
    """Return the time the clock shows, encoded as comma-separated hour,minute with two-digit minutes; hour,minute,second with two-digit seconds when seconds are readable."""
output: 8,17
